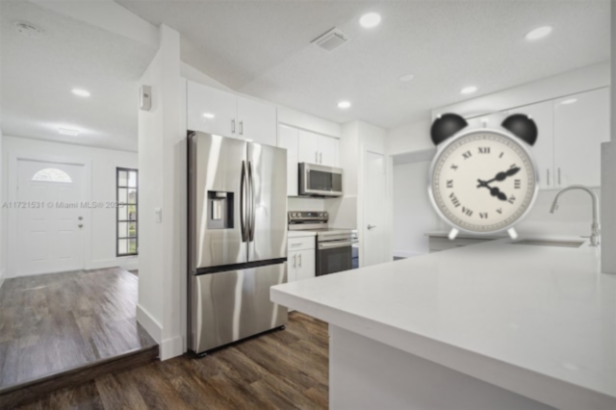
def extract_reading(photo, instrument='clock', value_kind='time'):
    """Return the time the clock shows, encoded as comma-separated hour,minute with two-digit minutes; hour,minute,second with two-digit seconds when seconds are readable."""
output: 4,11
